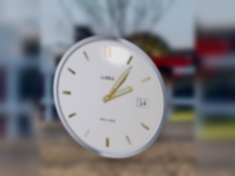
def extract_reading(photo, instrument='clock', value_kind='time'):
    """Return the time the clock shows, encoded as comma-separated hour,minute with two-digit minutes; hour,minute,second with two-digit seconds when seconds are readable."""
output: 2,06
